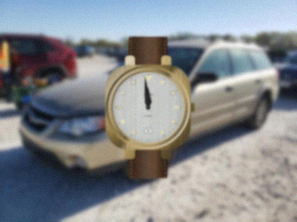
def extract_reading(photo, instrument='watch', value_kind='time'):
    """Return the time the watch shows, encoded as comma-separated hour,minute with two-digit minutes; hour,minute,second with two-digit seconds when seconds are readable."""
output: 11,59
